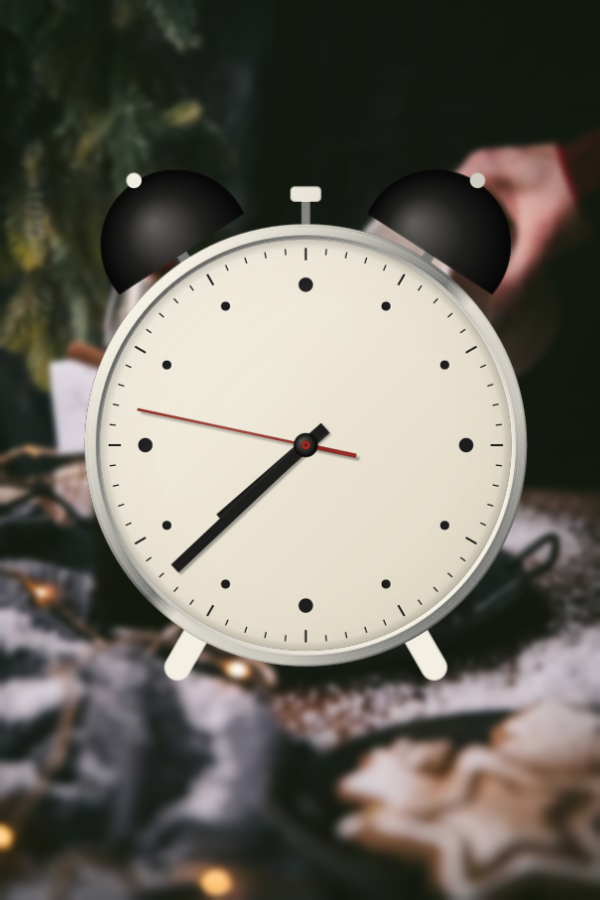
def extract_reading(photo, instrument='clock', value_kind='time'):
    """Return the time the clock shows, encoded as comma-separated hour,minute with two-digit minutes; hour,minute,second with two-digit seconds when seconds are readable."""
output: 7,37,47
